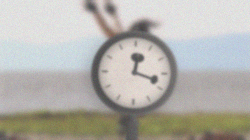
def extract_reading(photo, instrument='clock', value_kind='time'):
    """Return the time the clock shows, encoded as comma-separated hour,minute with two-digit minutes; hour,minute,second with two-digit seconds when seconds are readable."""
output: 12,18
